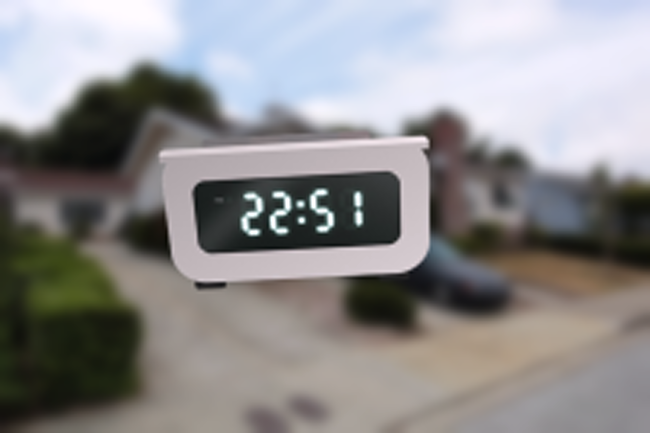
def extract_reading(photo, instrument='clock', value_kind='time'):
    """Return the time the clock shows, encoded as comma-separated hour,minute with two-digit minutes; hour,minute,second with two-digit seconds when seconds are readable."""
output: 22,51
